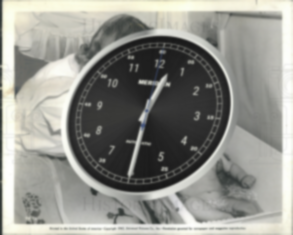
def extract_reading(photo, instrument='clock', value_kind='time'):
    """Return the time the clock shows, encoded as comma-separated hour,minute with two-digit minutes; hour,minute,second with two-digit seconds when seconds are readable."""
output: 12,30,00
